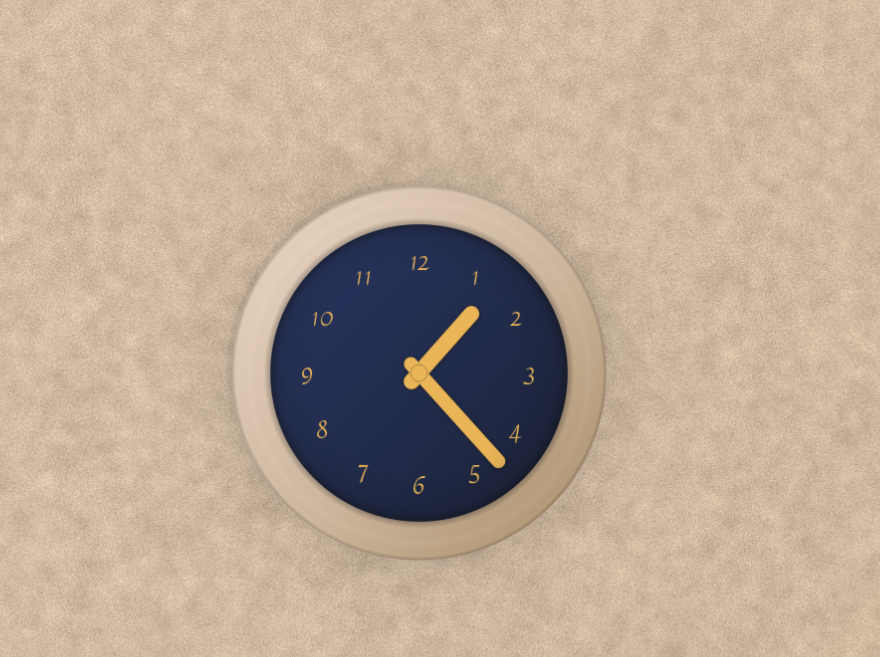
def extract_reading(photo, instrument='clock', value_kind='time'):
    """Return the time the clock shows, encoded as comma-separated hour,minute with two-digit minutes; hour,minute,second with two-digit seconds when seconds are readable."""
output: 1,23
